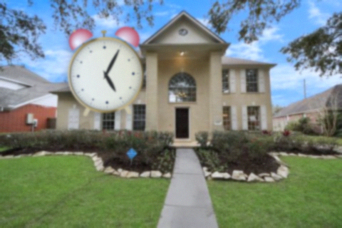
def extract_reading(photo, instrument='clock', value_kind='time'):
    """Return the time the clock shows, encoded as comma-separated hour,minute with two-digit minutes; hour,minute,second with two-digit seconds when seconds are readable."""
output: 5,05
